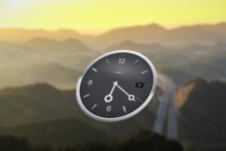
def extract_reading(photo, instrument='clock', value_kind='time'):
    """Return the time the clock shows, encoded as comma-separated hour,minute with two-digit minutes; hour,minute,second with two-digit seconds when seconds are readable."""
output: 6,21
